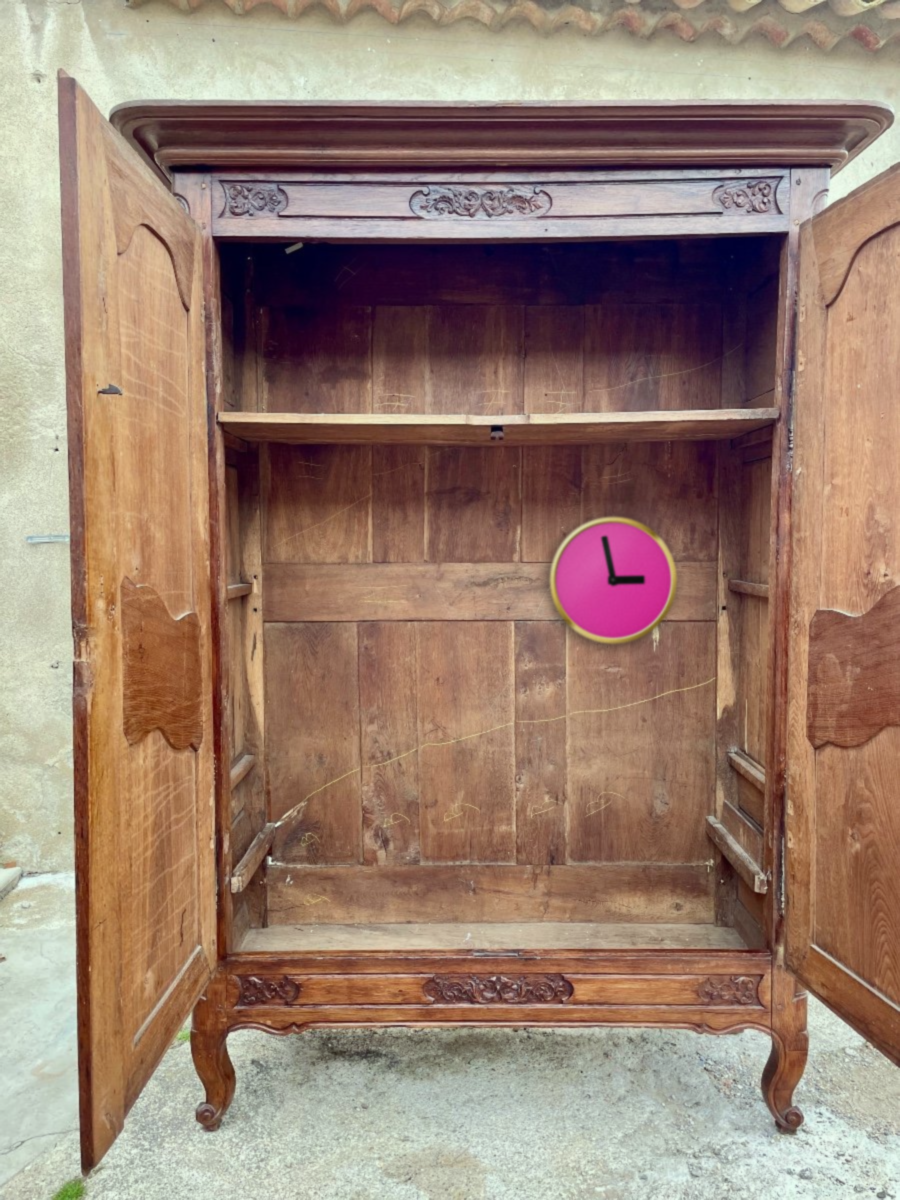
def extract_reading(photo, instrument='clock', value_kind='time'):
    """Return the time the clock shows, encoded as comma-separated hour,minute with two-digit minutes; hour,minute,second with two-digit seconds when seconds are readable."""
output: 2,58
